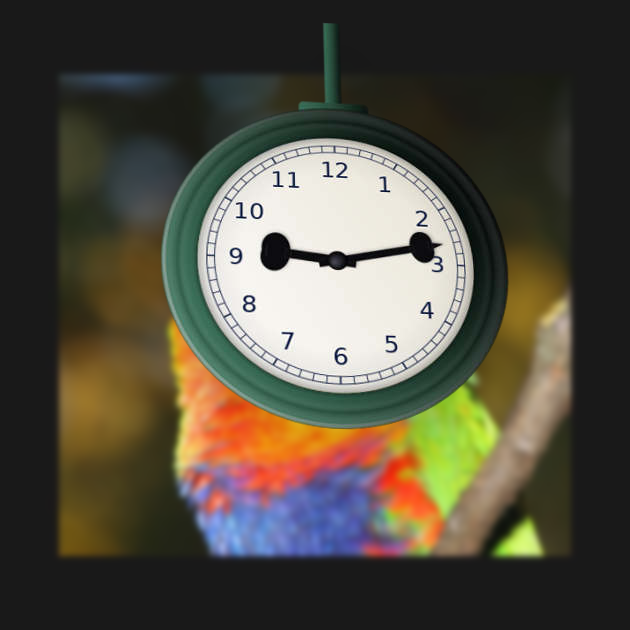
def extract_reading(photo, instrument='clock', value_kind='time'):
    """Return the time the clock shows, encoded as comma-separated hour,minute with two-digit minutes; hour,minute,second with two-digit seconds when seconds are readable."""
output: 9,13
